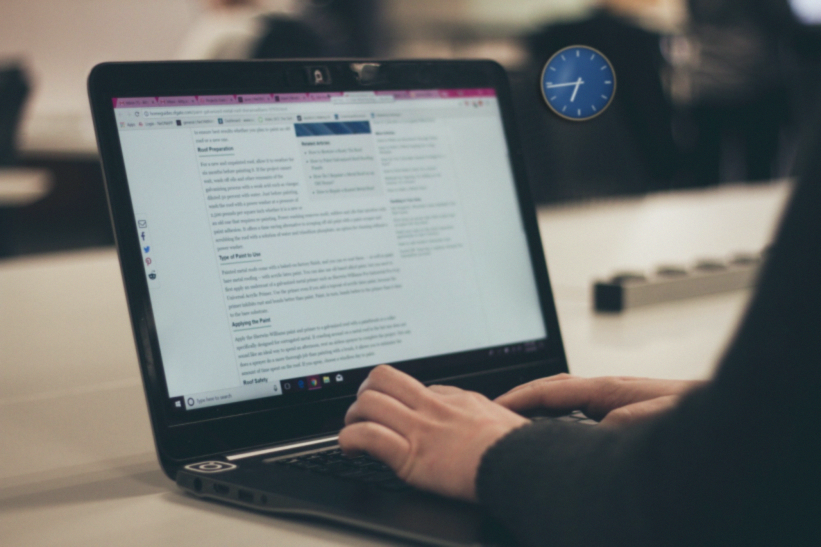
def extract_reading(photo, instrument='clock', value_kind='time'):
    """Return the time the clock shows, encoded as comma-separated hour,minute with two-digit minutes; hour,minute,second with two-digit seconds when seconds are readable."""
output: 6,44
